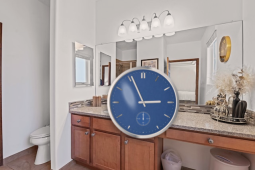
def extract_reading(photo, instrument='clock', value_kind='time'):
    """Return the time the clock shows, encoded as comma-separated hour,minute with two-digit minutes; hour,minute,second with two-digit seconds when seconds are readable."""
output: 2,56
